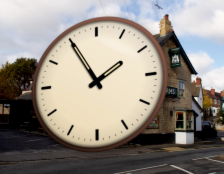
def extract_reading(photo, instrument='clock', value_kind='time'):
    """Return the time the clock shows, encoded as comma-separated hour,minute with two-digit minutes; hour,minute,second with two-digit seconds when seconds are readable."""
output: 1,55
